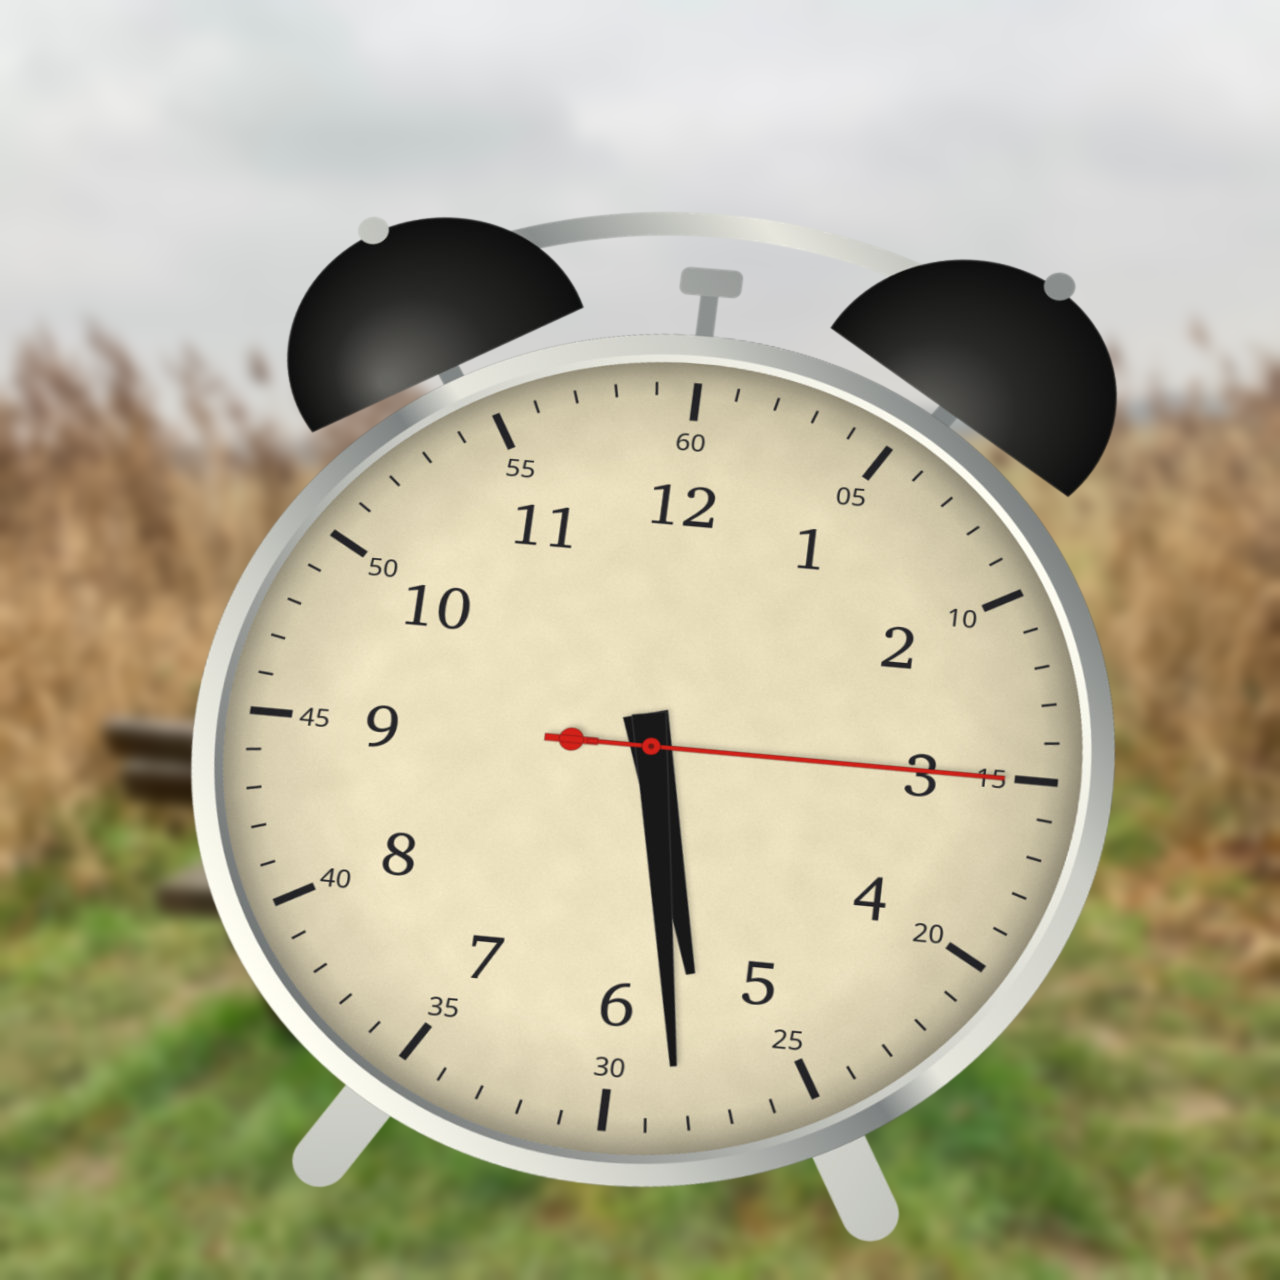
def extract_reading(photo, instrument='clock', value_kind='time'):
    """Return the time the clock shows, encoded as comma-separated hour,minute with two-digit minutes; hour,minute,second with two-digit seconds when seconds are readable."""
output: 5,28,15
